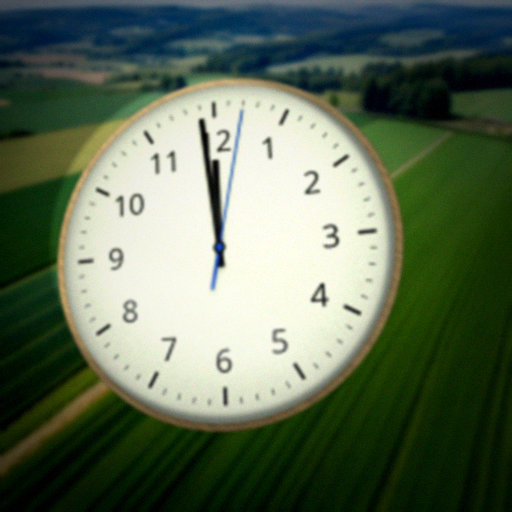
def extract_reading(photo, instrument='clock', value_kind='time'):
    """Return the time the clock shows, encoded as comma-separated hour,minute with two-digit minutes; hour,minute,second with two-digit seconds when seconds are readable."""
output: 11,59,02
